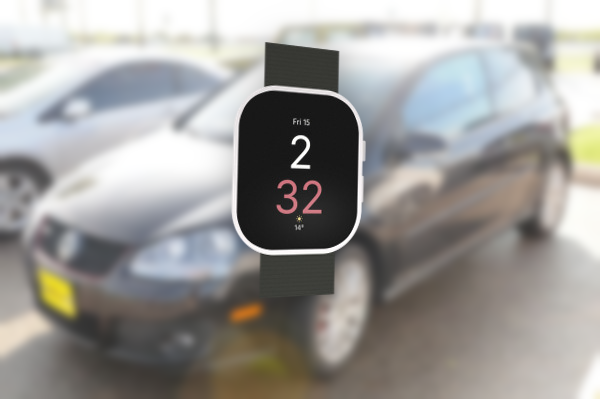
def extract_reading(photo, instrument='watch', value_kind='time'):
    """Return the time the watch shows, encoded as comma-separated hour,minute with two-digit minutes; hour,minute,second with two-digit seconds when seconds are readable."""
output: 2,32
